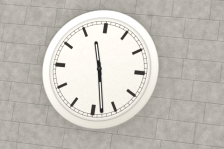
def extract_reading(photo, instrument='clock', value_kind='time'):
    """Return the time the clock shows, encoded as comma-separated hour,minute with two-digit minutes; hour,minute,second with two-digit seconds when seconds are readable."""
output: 11,28
